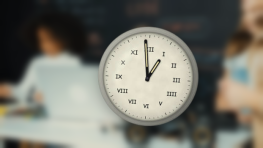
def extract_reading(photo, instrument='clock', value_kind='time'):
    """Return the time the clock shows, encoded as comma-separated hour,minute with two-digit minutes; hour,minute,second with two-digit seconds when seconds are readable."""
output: 12,59
